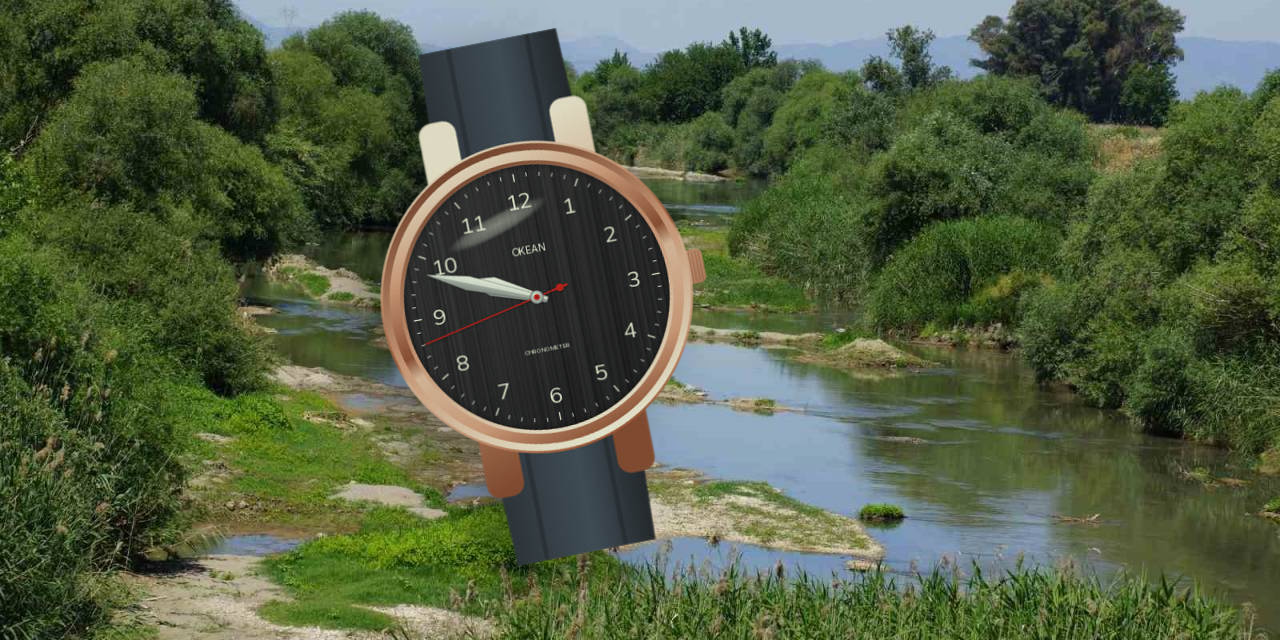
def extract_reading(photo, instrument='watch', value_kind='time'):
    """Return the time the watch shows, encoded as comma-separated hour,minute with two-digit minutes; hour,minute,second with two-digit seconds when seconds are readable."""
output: 9,48,43
